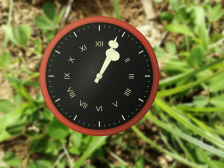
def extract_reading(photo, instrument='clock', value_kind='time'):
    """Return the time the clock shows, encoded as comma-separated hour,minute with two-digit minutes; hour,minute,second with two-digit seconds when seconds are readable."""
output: 1,04
